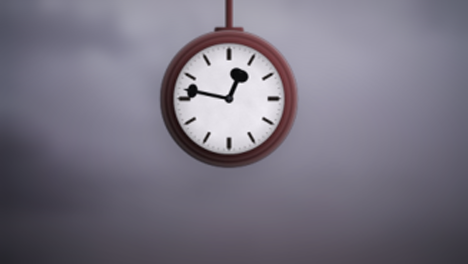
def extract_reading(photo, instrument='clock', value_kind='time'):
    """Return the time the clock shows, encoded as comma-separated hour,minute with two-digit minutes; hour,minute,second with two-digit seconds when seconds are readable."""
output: 12,47
